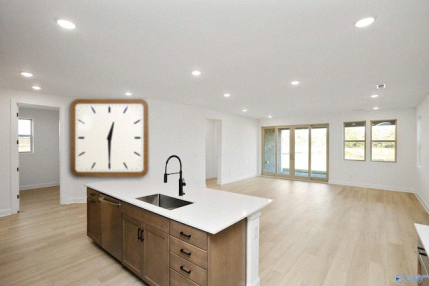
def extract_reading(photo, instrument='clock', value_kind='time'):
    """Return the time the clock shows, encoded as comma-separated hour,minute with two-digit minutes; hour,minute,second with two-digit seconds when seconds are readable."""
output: 12,30
